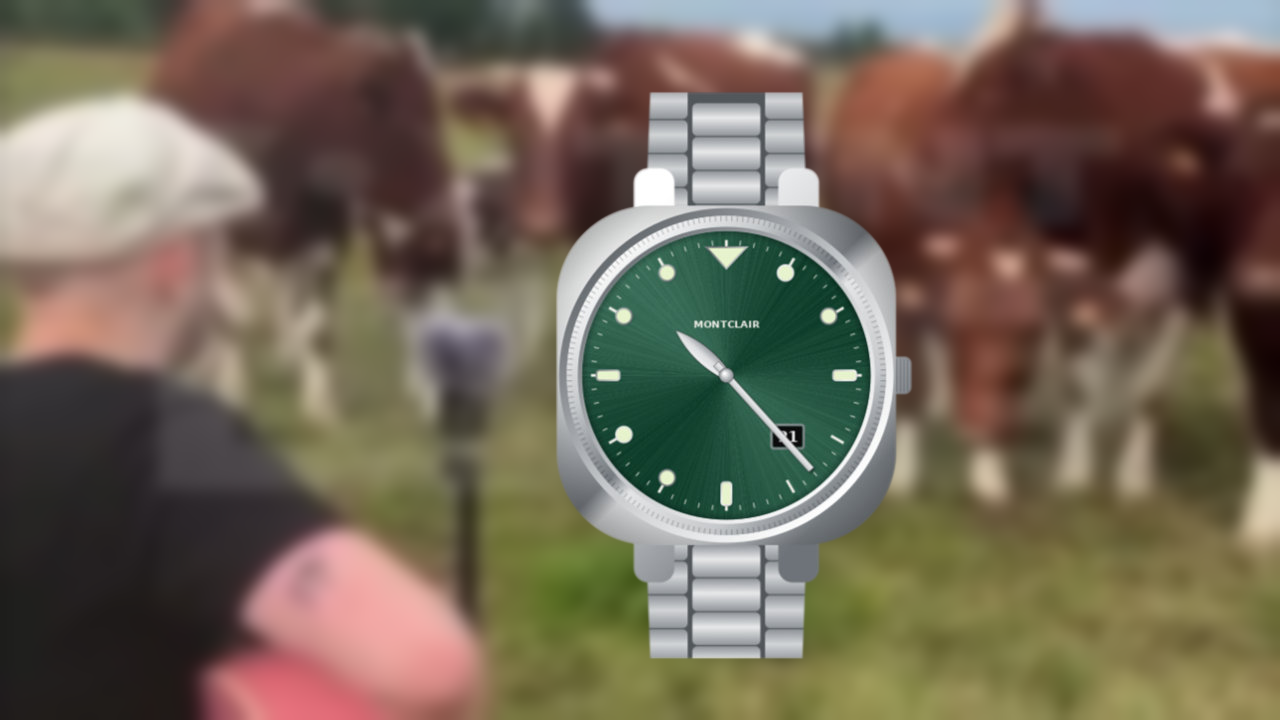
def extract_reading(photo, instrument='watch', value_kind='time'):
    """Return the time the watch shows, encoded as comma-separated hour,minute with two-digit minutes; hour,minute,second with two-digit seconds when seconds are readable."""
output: 10,23
